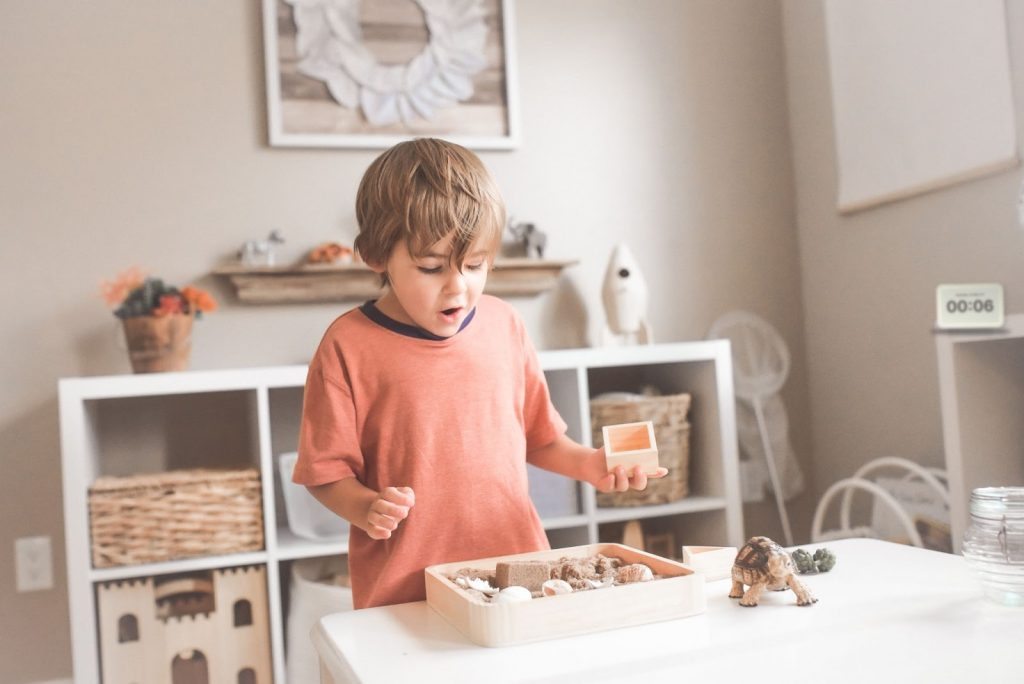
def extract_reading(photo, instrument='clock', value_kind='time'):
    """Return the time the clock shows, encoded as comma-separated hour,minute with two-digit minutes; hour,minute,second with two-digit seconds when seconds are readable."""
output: 0,06
